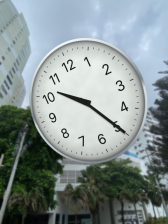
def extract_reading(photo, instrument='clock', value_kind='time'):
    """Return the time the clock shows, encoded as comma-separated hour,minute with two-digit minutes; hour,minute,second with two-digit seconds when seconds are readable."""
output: 10,25
